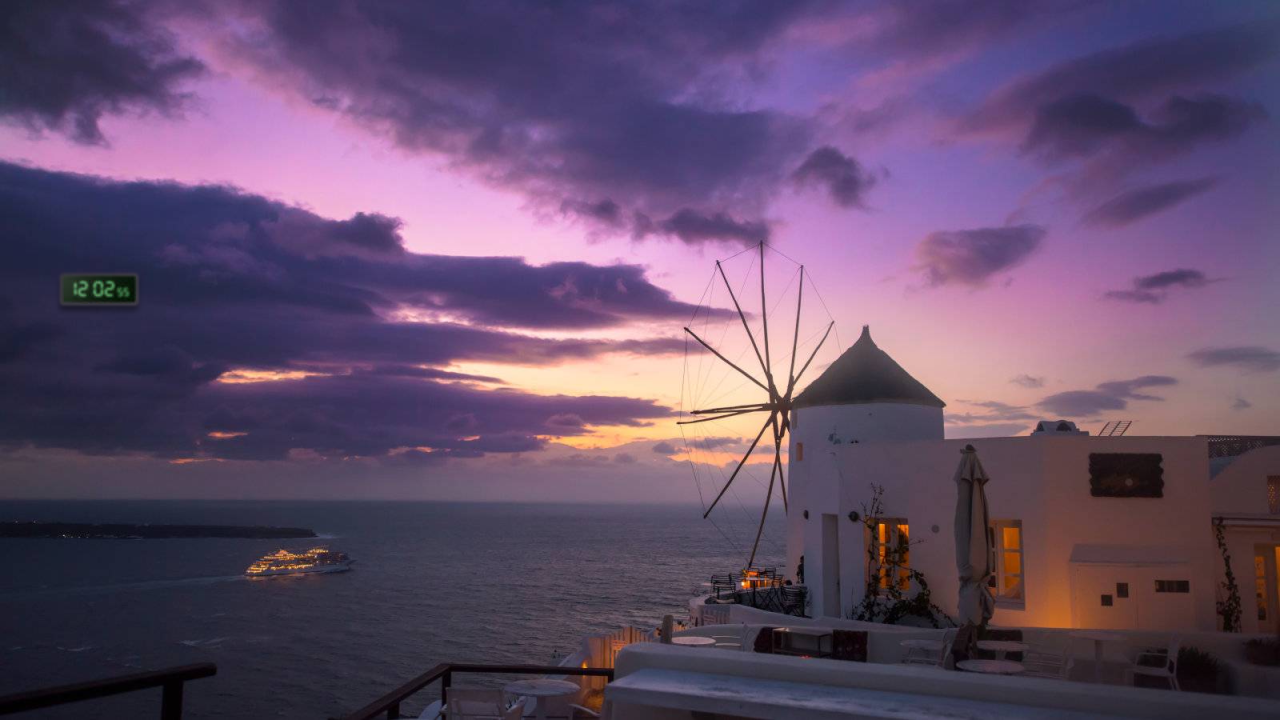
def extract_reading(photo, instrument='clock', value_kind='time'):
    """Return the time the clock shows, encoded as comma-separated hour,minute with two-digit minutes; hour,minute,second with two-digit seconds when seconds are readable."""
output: 12,02
